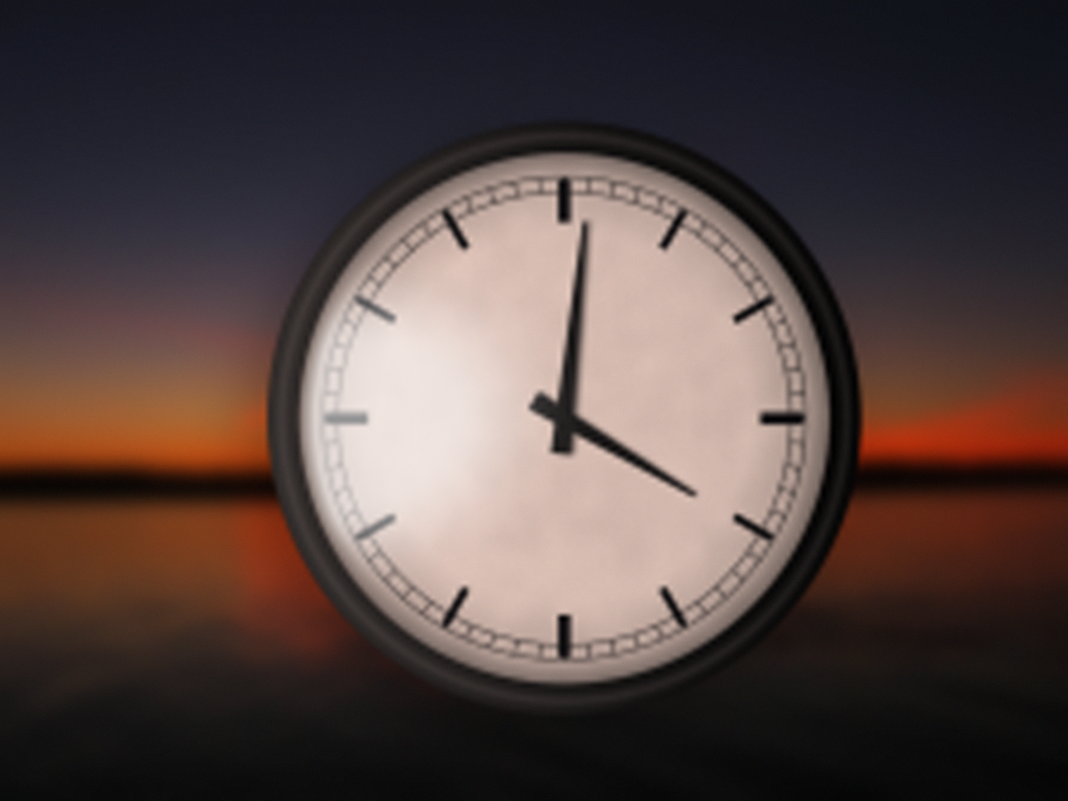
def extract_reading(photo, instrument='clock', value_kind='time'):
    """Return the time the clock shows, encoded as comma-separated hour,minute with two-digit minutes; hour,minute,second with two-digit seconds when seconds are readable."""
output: 4,01
